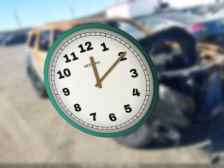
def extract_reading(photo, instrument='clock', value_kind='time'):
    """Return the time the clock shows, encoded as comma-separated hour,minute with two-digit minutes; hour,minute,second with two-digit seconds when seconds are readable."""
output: 12,10
